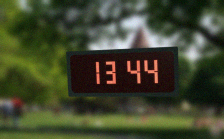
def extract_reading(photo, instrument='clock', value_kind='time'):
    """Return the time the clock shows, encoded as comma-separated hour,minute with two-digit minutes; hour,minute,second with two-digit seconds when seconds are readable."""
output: 13,44
